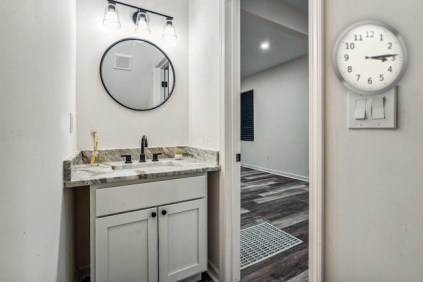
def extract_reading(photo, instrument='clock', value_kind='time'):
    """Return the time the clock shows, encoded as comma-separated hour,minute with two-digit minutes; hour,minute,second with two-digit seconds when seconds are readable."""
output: 3,14
